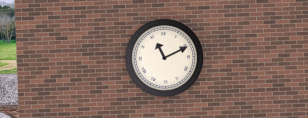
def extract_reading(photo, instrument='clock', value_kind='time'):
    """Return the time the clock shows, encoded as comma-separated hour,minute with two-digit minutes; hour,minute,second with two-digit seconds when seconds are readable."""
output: 11,11
